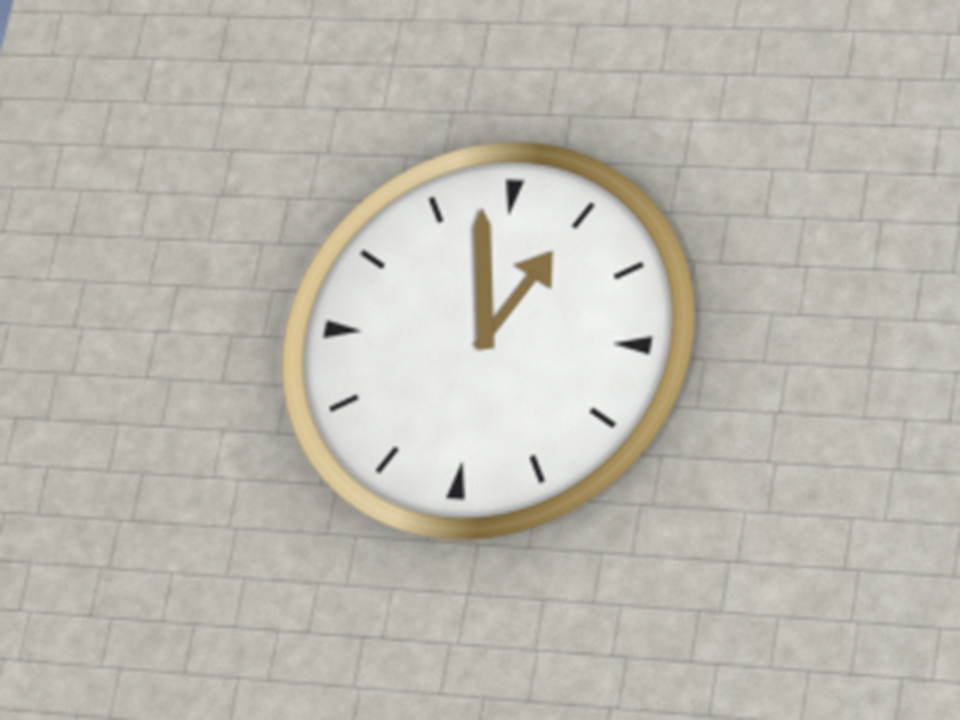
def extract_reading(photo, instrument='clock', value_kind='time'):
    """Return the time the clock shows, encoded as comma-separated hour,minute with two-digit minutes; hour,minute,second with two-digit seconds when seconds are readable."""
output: 12,58
